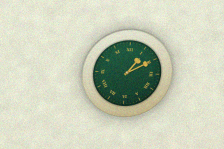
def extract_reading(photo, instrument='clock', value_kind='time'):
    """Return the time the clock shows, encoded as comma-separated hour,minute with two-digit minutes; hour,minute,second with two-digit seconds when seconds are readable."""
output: 1,10
